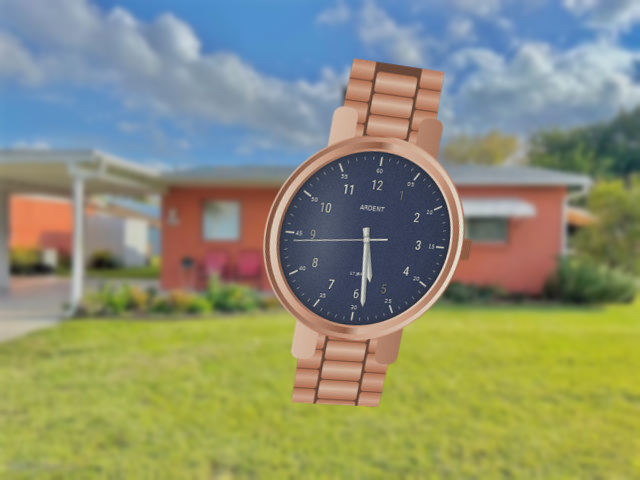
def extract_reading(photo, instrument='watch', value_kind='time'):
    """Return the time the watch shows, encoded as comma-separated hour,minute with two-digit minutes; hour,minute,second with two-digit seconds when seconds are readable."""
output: 5,28,44
